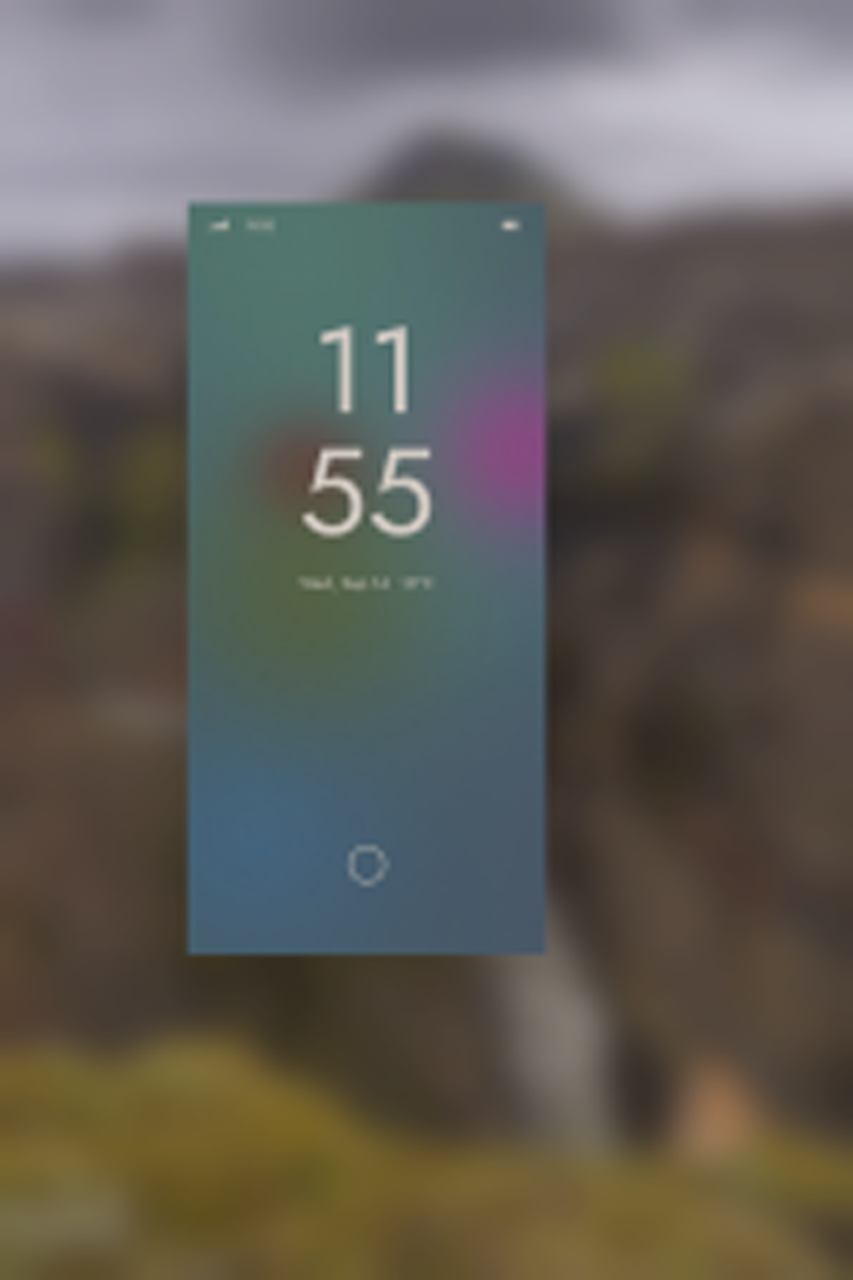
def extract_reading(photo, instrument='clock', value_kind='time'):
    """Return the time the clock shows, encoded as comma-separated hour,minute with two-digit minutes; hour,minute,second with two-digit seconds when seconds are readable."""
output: 11,55
